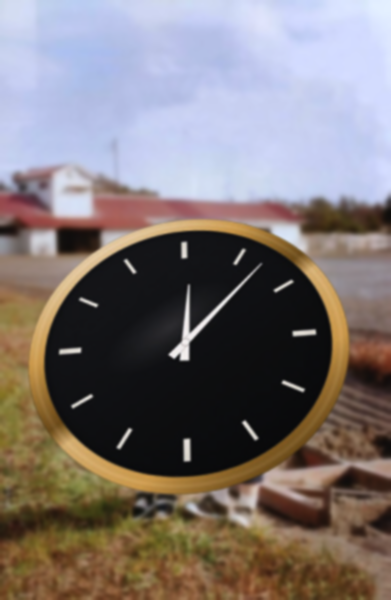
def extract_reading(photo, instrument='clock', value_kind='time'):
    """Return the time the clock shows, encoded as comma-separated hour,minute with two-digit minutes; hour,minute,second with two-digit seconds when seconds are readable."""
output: 12,07
